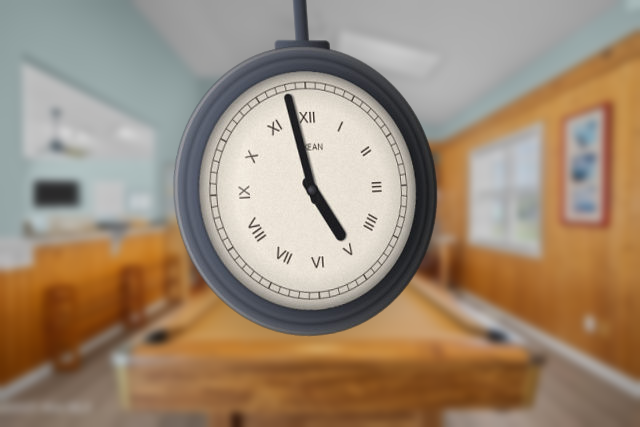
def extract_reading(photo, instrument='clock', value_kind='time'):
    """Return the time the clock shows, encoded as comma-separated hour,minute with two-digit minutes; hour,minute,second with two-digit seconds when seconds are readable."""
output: 4,58
